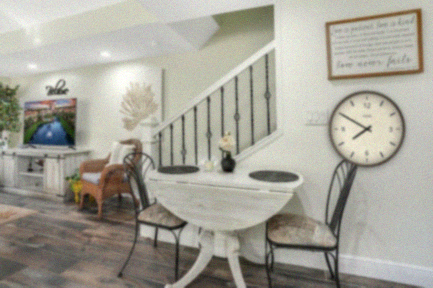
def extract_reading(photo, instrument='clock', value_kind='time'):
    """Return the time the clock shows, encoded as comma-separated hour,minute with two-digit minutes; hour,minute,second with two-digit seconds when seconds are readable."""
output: 7,50
